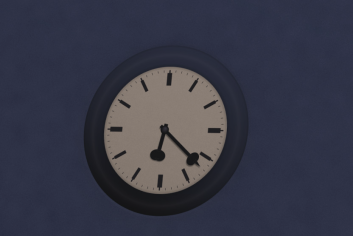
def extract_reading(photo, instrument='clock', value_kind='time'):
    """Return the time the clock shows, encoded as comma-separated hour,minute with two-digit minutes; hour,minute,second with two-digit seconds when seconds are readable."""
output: 6,22
